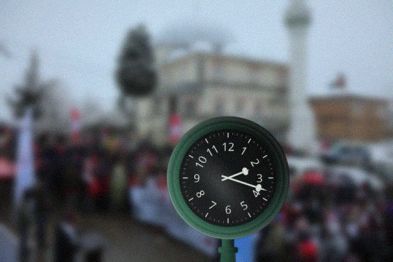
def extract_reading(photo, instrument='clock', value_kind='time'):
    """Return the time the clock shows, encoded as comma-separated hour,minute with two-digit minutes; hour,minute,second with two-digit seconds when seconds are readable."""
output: 2,18
